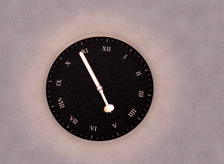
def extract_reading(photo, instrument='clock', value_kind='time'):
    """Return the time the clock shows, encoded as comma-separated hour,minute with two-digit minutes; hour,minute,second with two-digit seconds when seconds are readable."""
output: 4,54
